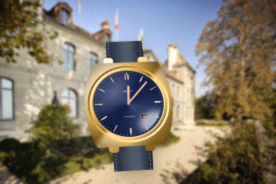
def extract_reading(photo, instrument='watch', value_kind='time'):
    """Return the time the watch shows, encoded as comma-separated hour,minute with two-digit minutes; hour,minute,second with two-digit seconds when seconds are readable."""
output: 12,07
